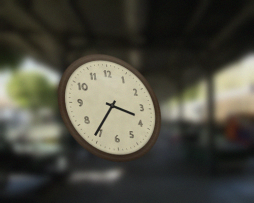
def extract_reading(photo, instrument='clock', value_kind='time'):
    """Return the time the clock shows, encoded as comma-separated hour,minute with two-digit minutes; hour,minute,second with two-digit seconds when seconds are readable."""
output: 3,36
